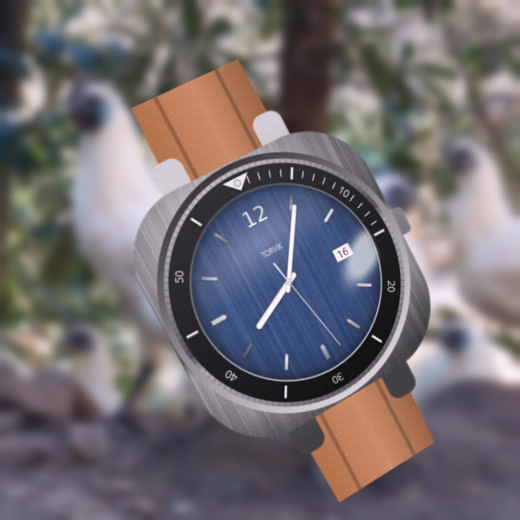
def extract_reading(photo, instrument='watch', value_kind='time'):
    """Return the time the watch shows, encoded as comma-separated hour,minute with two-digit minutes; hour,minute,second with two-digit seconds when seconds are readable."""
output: 8,05,28
